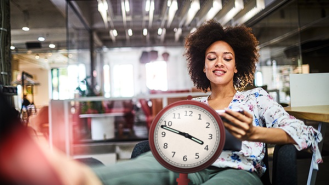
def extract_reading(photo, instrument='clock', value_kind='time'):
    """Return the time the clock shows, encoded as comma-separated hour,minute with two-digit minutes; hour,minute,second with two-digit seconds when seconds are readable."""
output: 3,48
